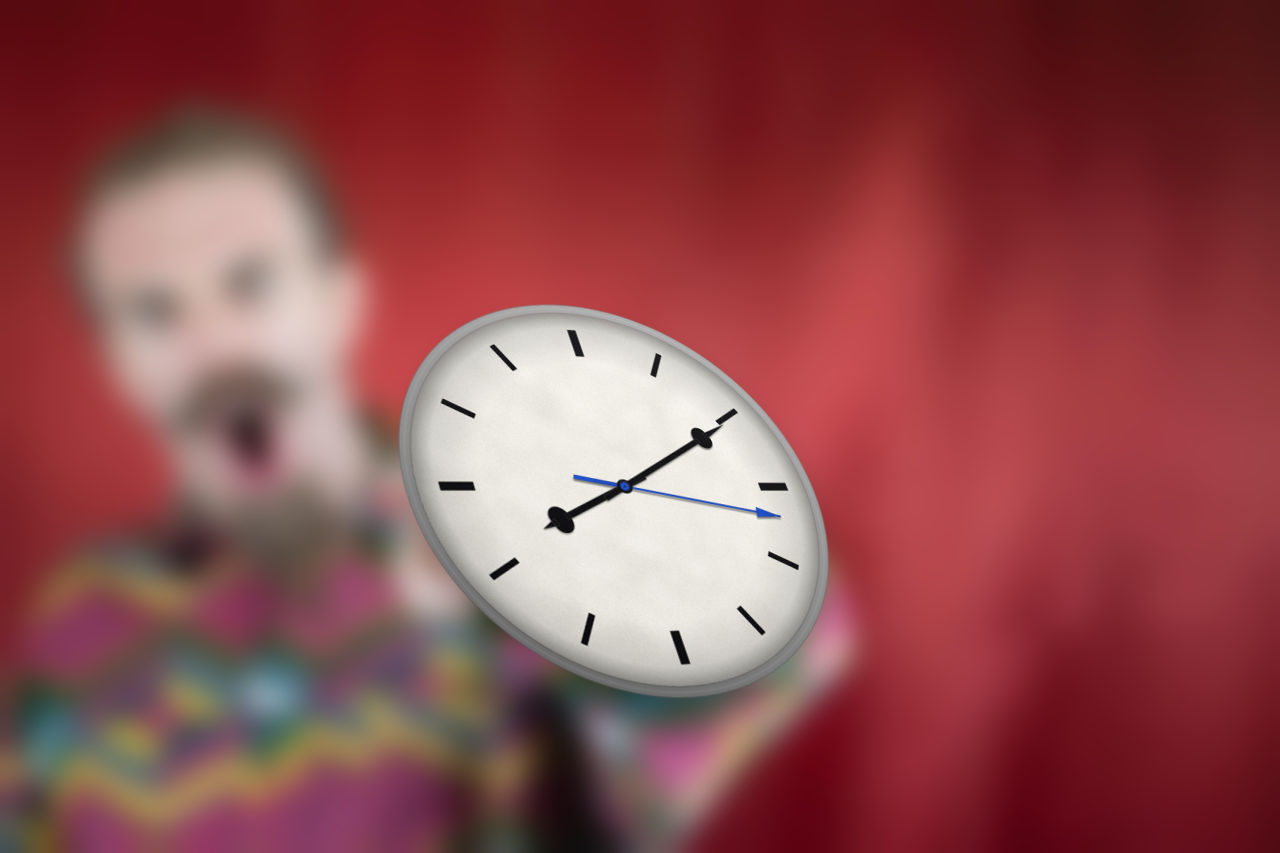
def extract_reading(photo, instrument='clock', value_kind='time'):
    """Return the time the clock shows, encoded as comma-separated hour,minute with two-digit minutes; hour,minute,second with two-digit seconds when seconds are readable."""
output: 8,10,17
